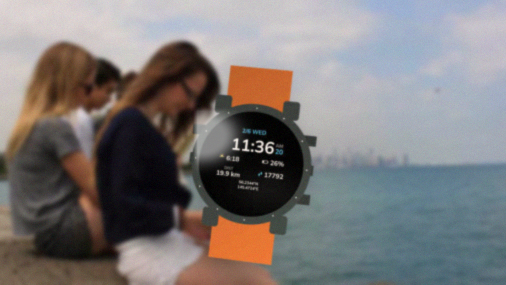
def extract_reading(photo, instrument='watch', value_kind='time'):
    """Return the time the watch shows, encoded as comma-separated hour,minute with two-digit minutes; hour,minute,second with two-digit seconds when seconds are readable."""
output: 11,36
